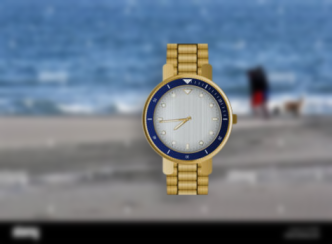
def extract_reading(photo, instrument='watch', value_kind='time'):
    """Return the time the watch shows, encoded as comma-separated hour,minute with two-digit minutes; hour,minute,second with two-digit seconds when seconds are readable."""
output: 7,44
